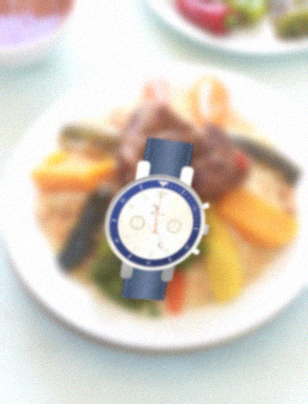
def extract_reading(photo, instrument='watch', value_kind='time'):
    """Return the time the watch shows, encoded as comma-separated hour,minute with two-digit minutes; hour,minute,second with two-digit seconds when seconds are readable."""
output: 11,26
